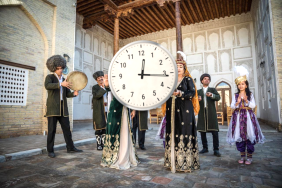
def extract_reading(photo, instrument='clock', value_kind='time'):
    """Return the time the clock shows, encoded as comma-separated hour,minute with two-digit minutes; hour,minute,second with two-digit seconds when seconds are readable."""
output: 12,16
